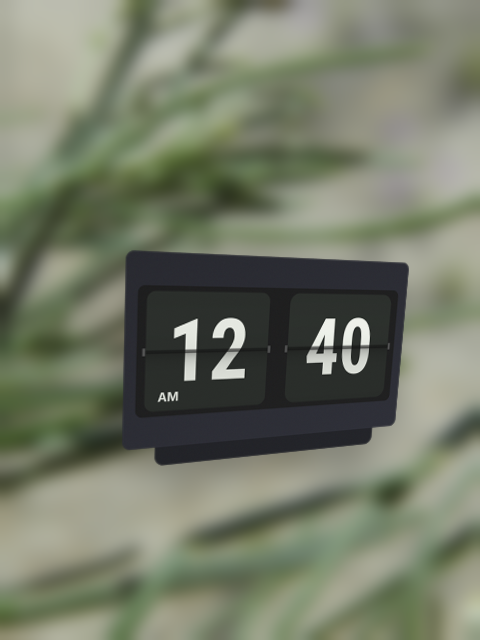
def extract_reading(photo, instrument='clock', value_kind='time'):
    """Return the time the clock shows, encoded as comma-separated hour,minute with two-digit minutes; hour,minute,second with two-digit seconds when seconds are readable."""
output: 12,40
